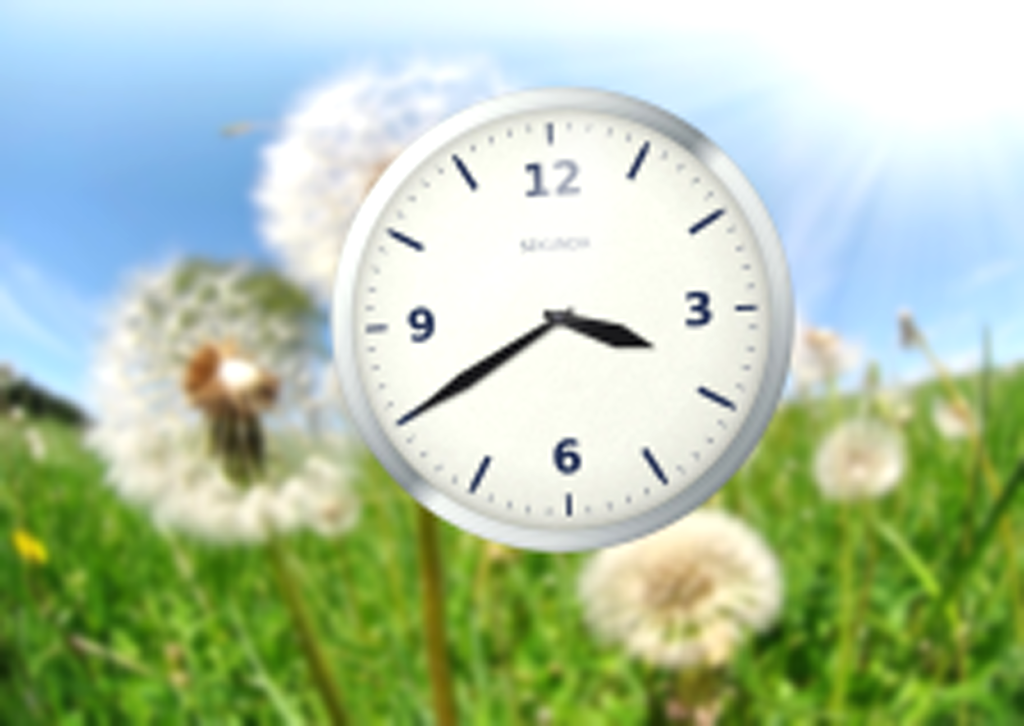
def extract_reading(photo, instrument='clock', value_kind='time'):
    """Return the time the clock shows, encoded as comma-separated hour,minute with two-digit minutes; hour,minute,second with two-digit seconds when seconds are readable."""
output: 3,40
